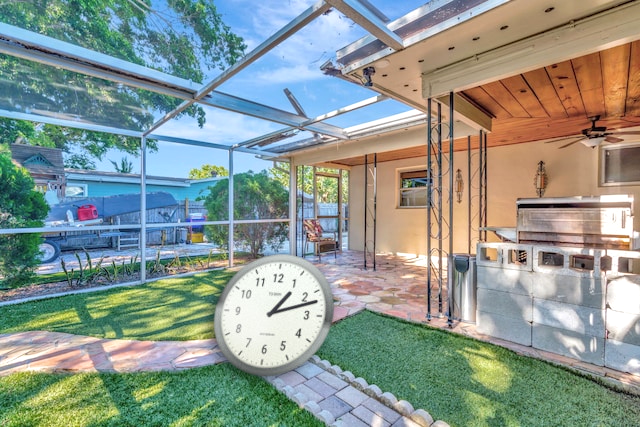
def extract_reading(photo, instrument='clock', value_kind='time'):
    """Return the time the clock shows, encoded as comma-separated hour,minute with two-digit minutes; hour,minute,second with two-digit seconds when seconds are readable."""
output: 1,12
